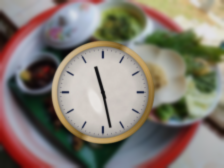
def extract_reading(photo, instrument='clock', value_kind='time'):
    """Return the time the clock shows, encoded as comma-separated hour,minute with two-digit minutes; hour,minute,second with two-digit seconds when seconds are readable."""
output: 11,28
